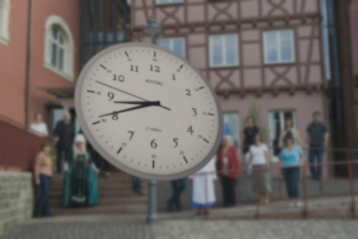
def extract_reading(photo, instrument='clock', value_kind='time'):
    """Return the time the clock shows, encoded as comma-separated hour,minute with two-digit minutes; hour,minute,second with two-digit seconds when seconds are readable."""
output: 8,40,47
